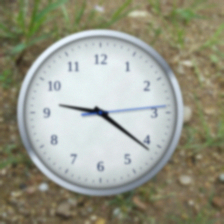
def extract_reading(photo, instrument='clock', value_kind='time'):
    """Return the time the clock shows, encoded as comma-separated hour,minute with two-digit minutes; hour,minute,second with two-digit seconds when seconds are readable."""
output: 9,21,14
